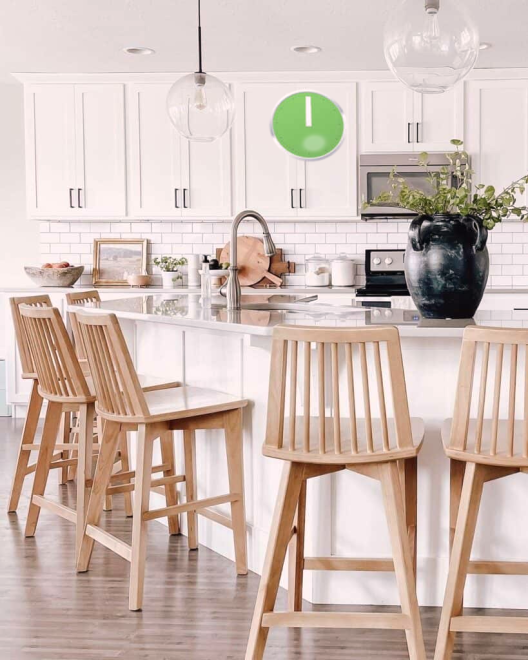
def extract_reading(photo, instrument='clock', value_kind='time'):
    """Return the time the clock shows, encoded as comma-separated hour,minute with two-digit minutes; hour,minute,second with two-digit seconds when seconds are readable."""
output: 12,00
